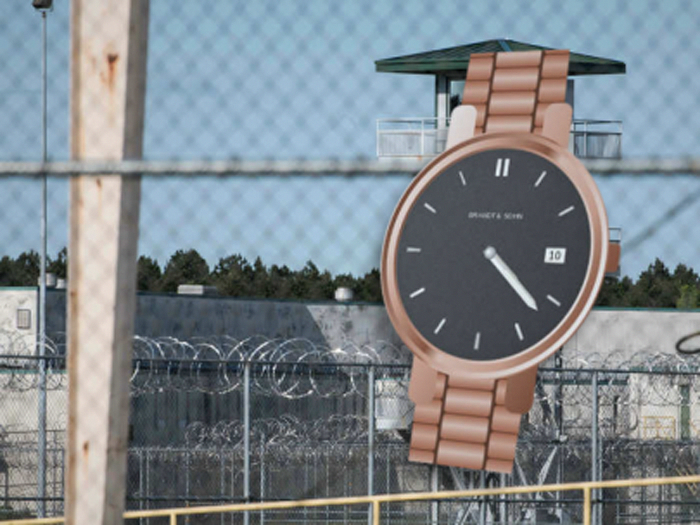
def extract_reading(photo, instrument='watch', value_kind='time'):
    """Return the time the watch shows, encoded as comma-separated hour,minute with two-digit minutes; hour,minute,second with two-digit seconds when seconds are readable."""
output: 4,22
